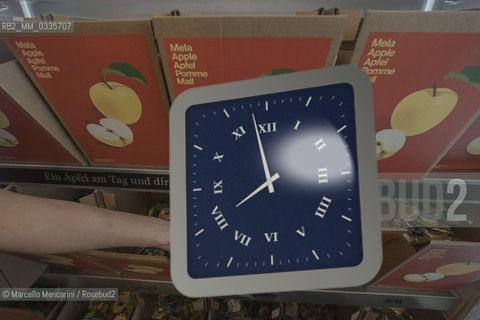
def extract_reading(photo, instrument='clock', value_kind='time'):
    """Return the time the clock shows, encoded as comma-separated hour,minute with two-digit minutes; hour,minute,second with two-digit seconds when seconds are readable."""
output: 7,58
